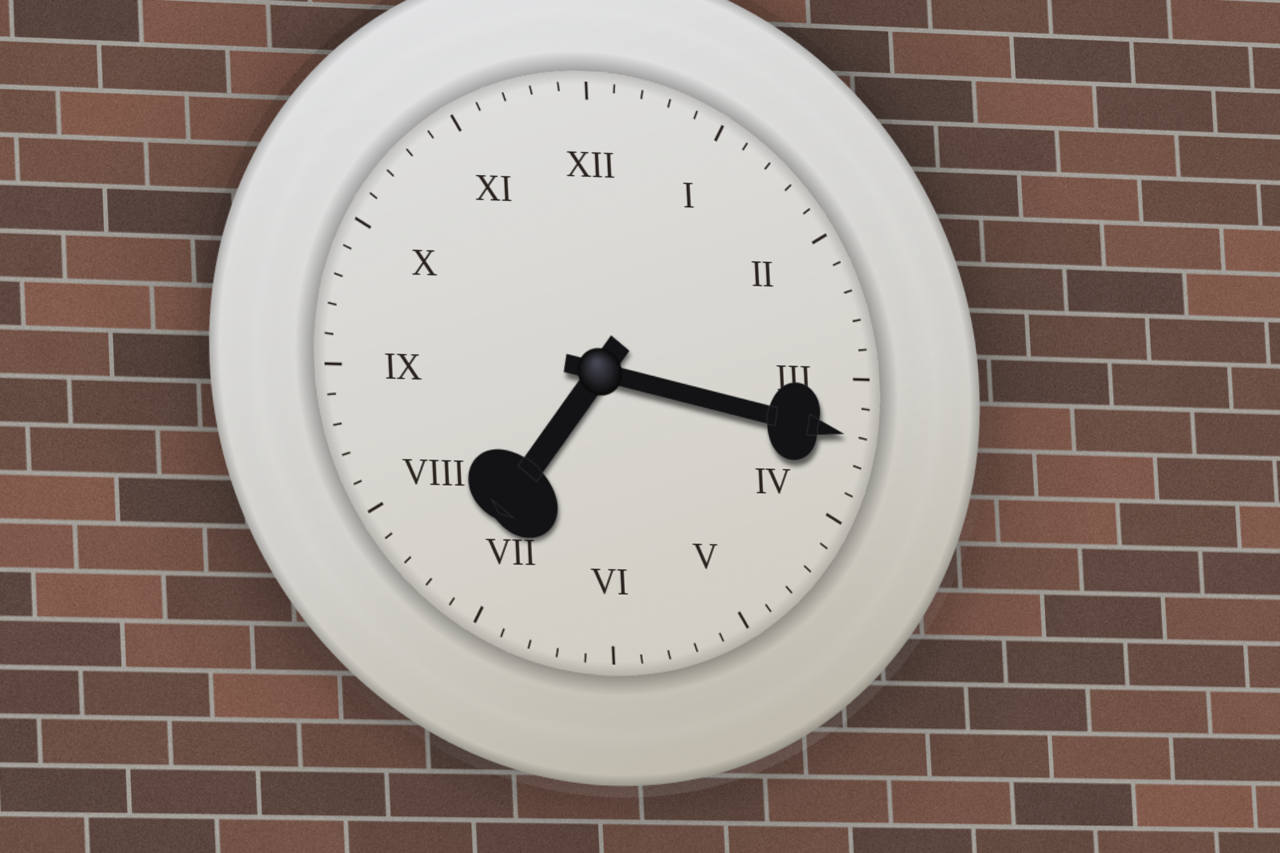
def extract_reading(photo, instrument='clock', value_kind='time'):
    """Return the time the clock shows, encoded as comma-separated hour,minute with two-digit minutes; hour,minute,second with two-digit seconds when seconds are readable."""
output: 7,17
